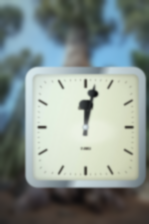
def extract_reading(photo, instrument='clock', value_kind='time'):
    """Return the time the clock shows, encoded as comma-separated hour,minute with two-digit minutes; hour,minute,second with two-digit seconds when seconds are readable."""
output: 12,02
